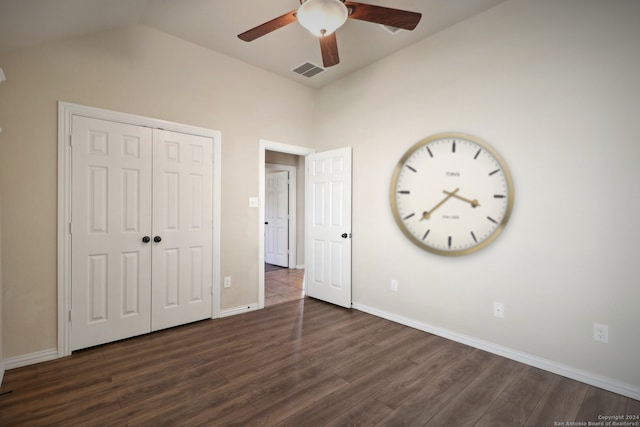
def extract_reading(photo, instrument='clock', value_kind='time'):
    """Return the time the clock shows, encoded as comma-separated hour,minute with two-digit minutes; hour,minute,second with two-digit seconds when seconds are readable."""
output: 3,38
